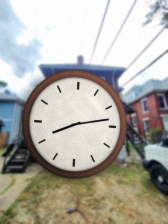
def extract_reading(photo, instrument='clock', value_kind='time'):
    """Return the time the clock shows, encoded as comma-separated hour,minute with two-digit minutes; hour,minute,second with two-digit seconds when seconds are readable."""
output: 8,13
